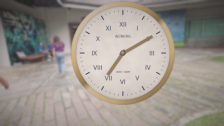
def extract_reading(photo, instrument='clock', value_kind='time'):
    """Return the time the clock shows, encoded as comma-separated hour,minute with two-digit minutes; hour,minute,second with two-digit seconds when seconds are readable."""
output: 7,10
